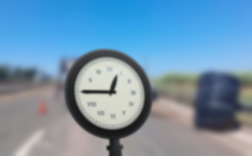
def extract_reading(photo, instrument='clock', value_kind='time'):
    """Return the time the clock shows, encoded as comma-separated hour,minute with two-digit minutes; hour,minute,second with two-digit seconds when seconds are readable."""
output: 12,45
